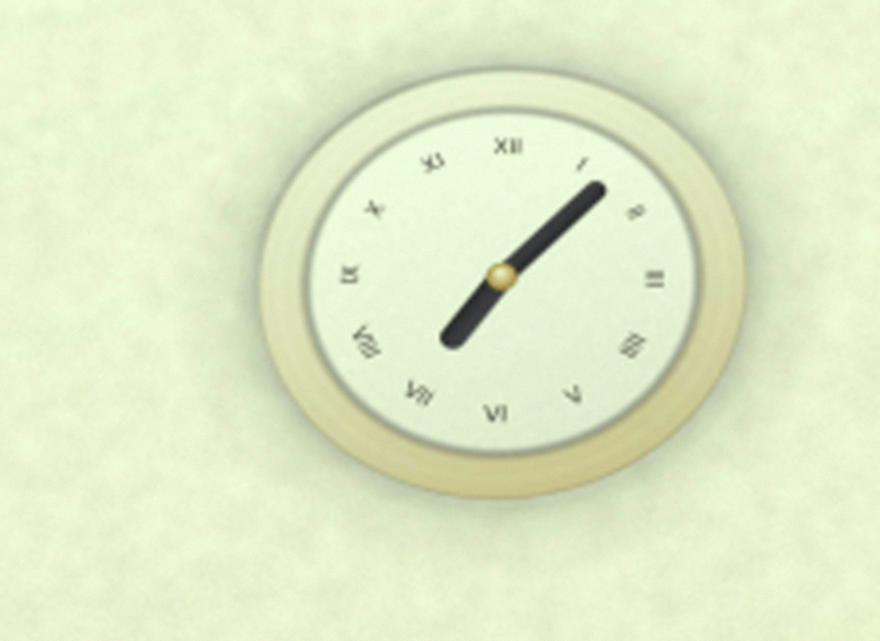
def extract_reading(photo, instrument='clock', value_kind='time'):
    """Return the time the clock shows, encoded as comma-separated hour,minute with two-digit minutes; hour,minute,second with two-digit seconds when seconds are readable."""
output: 7,07
